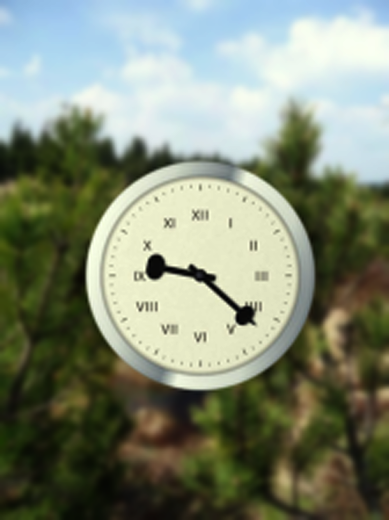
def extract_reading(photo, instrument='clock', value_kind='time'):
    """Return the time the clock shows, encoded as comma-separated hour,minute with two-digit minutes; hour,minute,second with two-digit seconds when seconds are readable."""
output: 9,22
